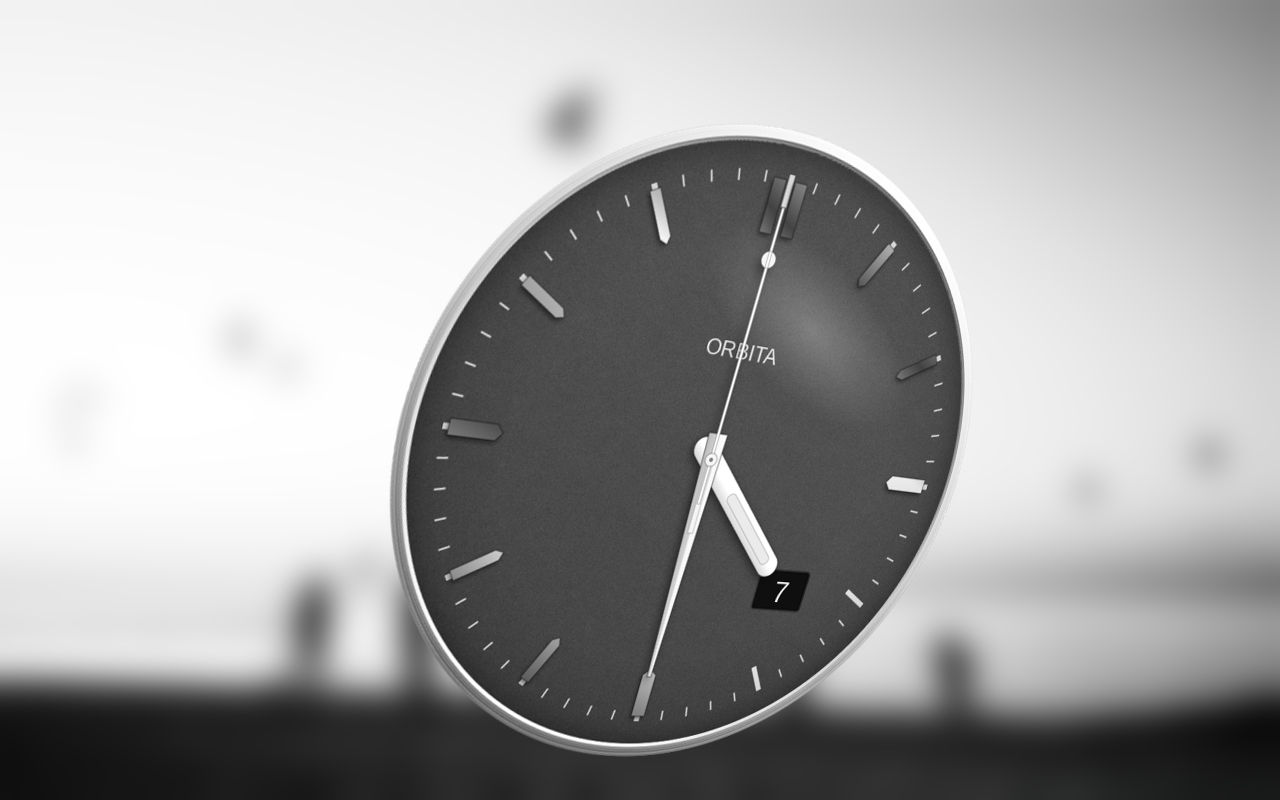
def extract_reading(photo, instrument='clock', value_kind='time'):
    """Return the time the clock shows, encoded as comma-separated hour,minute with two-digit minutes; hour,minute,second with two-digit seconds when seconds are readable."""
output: 4,30,00
